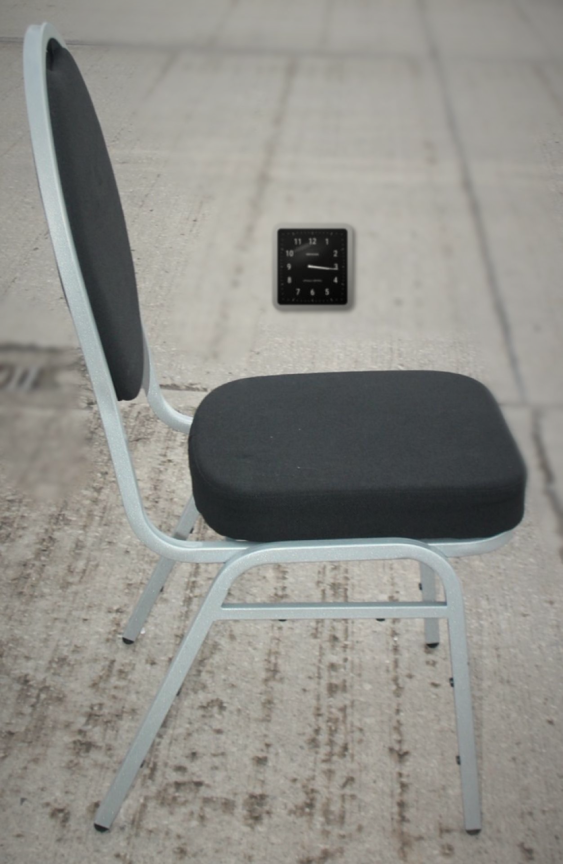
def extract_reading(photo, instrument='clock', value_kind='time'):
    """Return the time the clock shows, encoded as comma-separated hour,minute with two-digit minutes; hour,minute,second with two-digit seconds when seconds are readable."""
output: 3,16
